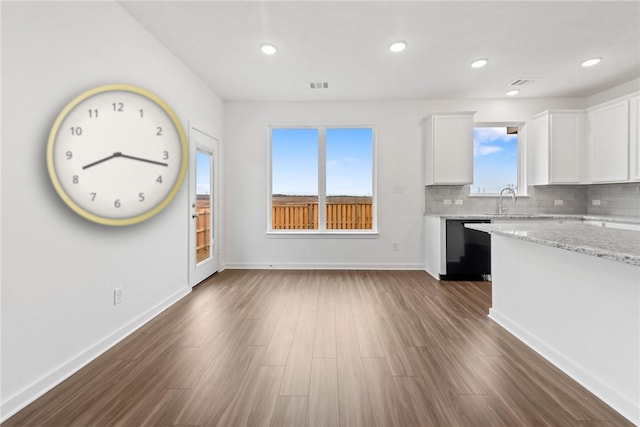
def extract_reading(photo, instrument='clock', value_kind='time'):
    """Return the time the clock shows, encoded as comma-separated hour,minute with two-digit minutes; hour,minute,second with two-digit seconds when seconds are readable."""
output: 8,17
